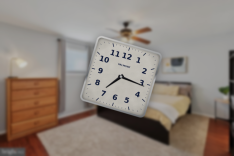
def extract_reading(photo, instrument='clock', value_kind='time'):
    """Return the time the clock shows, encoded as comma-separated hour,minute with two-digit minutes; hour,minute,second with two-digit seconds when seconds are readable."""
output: 7,16
